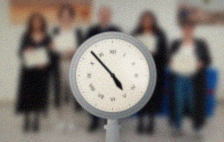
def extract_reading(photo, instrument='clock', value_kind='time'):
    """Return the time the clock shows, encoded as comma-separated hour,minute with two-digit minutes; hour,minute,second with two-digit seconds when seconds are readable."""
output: 4,53
